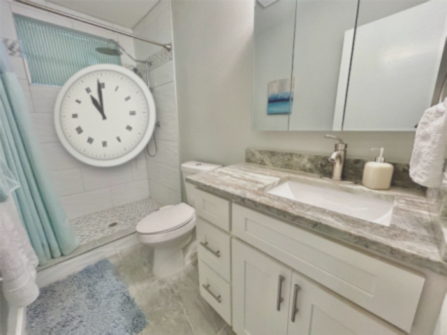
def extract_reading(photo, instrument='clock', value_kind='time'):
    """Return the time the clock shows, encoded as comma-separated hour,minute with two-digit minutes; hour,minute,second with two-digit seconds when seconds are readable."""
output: 10,59
